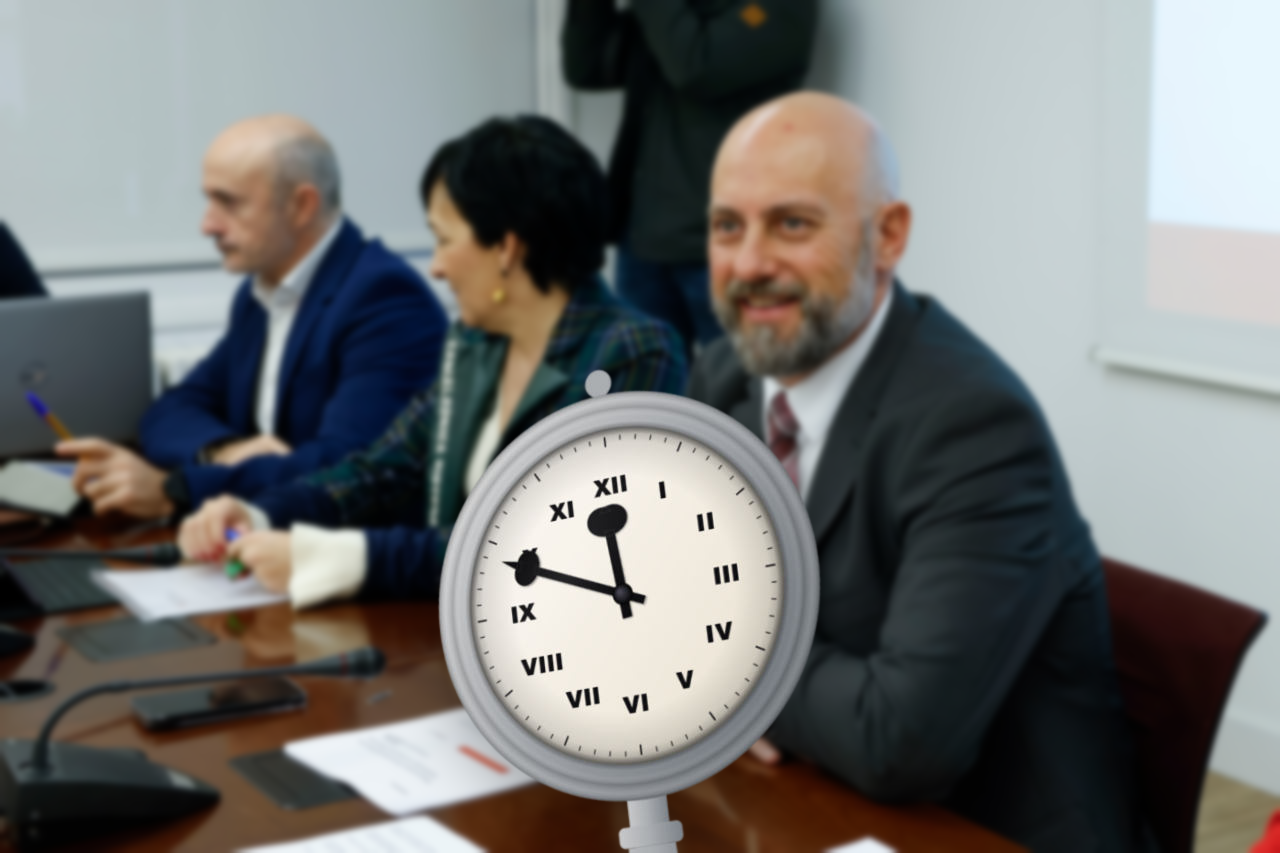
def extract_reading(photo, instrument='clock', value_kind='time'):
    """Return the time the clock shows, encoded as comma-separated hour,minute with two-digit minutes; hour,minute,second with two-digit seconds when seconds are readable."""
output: 11,49
